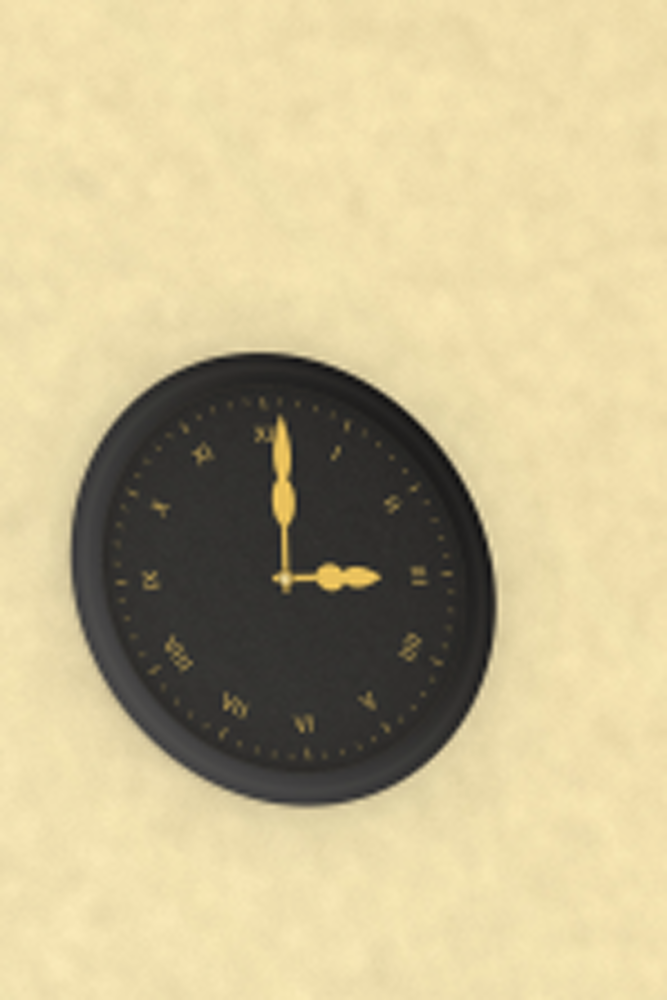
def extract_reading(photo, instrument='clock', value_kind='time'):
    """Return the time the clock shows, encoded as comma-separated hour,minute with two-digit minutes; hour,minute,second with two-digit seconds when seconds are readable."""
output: 3,01
